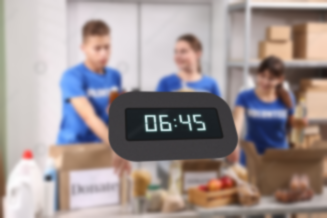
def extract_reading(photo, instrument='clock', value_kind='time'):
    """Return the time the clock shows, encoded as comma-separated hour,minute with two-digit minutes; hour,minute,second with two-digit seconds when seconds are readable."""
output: 6,45
